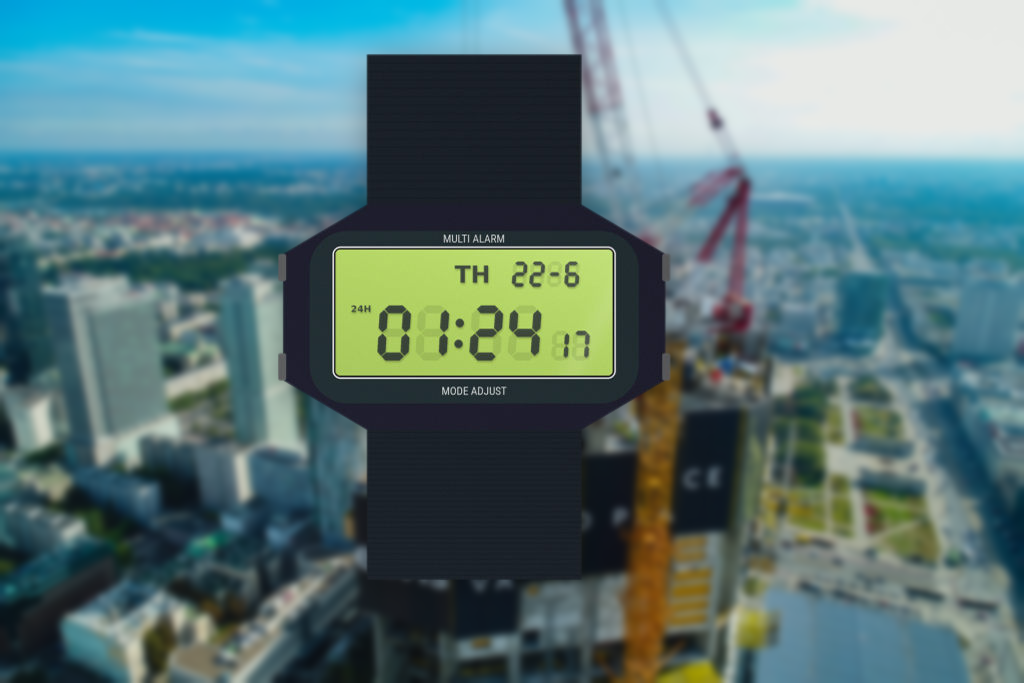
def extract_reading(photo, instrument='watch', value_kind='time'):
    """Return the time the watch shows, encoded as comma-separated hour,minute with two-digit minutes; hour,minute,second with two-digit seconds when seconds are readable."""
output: 1,24,17
